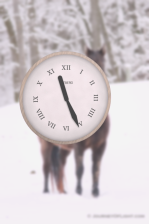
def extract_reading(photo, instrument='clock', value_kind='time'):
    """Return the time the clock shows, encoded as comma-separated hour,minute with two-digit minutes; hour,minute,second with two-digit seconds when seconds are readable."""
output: 11,26
